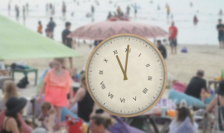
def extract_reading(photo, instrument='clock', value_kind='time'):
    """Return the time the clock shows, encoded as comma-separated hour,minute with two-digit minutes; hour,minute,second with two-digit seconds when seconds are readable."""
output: 11,00
